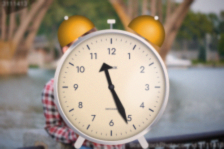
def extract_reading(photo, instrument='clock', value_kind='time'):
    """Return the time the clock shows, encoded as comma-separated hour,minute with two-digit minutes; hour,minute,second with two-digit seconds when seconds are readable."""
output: 11,26
